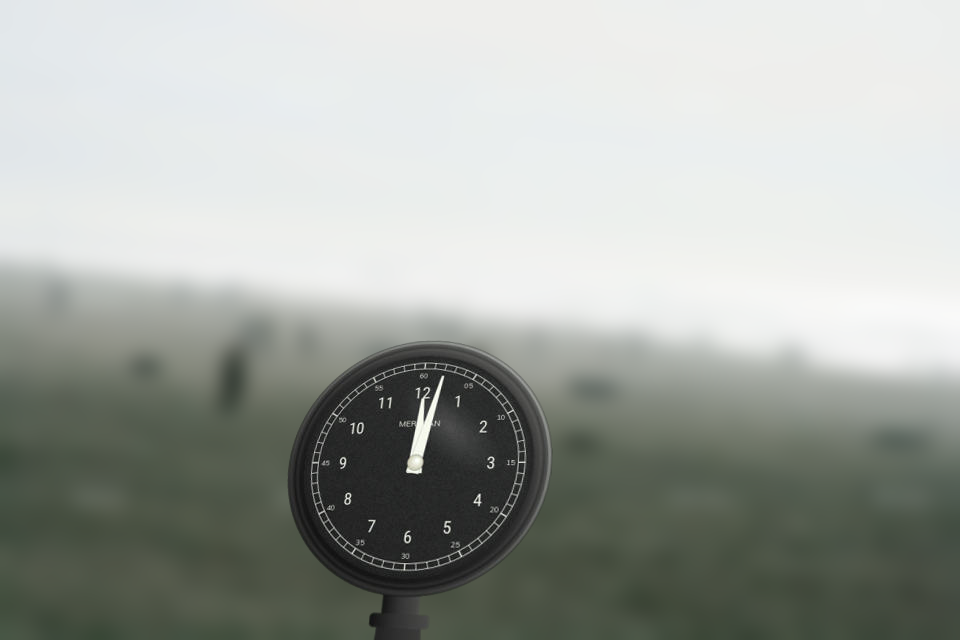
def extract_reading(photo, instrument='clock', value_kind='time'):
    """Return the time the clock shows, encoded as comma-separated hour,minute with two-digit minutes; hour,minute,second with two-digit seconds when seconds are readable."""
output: 12,02
